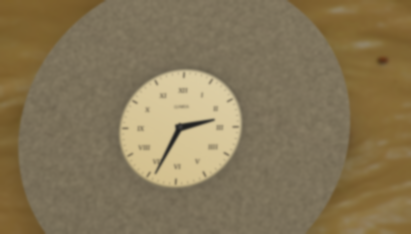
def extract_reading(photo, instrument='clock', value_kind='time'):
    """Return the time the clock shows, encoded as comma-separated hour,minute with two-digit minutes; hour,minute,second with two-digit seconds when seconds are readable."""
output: 2,34
